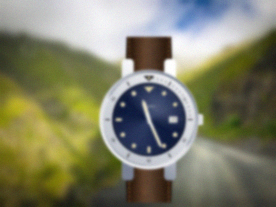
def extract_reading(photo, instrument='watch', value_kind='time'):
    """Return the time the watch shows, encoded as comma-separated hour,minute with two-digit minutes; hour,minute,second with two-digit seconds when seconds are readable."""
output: 11,26
